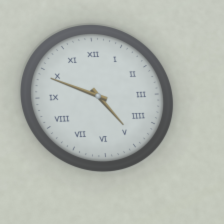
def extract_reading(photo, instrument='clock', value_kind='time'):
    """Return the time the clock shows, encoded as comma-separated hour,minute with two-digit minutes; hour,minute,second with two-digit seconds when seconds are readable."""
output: 4,49
